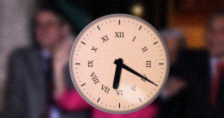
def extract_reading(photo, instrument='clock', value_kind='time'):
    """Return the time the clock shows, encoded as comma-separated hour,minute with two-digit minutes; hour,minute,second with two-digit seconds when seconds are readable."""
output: 6,20
